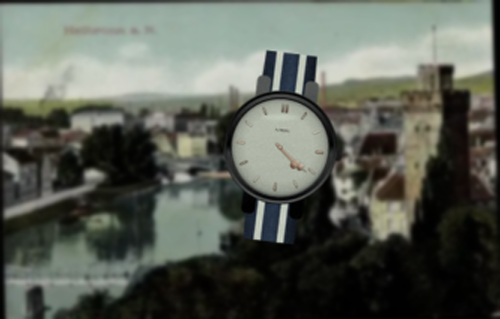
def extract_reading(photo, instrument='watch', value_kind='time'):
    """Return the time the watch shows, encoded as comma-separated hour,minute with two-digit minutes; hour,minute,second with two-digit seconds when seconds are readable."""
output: 4,21
